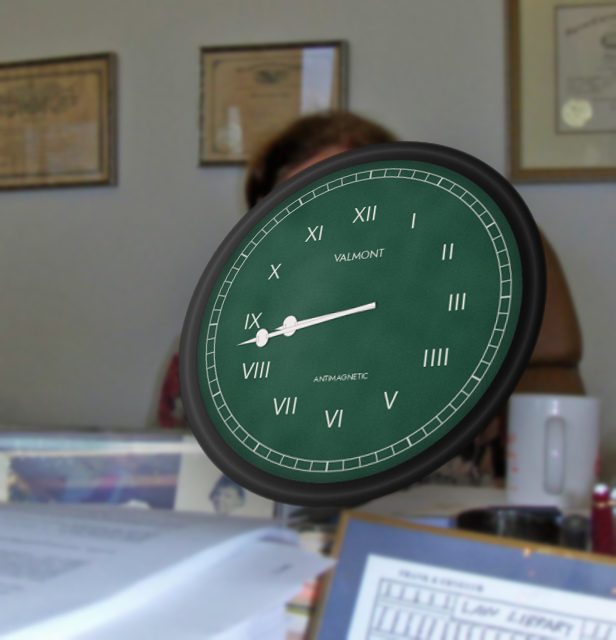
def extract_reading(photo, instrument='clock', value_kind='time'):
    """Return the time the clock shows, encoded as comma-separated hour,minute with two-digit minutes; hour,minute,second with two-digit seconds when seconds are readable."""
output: 8,43
